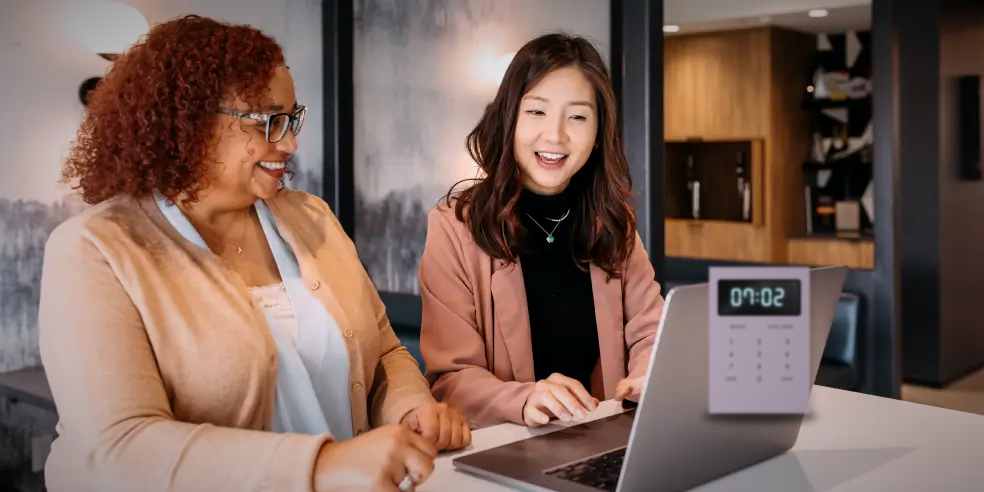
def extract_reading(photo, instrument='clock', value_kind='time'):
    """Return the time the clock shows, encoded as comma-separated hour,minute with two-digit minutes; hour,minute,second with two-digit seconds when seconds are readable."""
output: 7,02
